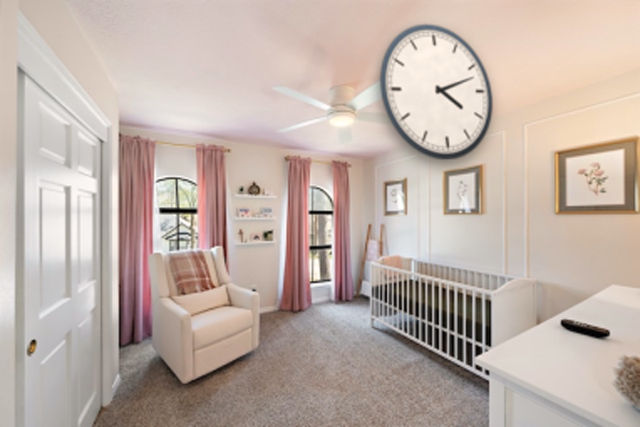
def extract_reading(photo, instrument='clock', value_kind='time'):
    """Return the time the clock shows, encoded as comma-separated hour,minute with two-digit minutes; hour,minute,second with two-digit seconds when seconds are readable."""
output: 4,12
